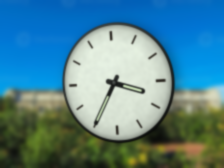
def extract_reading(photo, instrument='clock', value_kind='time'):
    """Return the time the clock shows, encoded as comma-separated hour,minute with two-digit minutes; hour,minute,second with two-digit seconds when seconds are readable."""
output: 3,35
